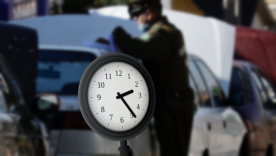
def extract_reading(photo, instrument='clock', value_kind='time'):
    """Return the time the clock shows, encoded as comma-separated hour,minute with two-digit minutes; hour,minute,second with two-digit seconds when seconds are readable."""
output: 2,24
